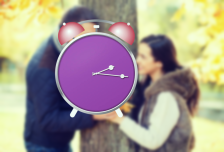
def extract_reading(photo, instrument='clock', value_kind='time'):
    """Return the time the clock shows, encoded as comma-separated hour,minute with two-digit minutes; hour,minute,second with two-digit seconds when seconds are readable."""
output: 2,16
